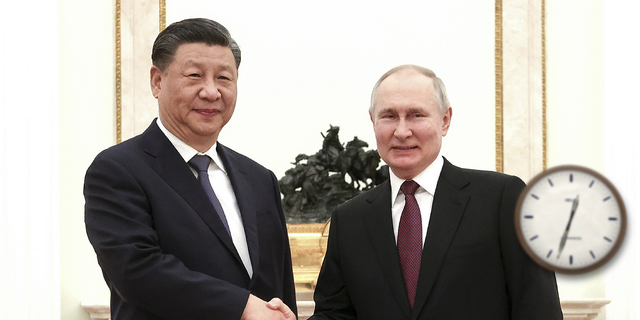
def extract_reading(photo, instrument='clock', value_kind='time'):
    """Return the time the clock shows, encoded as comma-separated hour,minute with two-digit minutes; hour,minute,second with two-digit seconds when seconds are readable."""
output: 12,33
